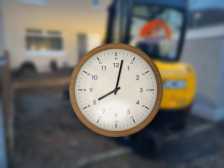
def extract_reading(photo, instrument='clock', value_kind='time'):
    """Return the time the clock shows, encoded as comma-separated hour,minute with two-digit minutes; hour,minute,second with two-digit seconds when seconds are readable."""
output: 8,02
